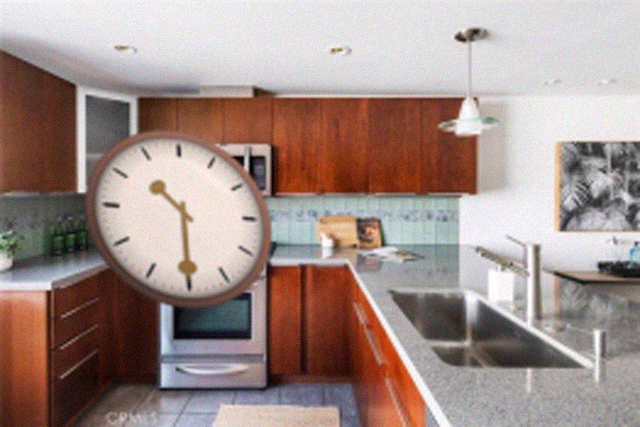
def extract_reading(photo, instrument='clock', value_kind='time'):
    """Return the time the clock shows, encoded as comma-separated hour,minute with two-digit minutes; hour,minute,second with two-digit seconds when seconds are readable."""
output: 10,30
